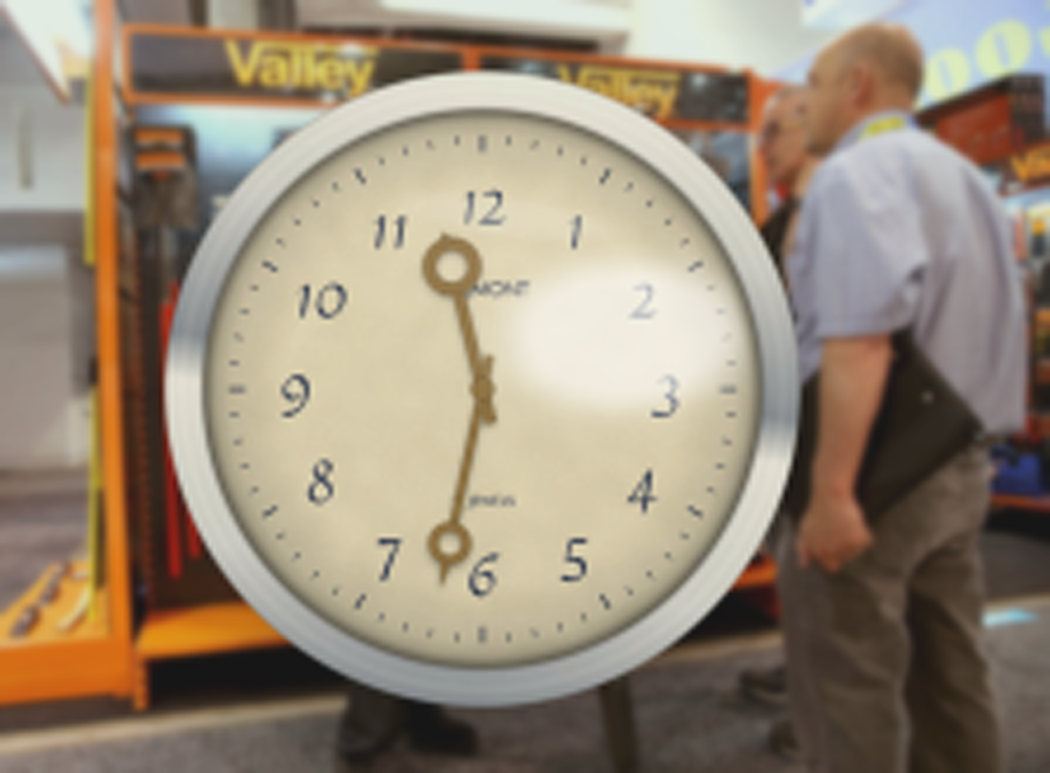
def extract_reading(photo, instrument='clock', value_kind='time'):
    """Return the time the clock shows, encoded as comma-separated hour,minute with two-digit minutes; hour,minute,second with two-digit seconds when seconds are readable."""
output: 11,32
